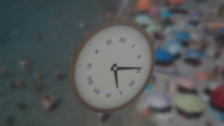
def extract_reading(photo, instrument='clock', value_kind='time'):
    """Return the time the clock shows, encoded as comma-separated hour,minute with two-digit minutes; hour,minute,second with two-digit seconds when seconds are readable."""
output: 5,14
